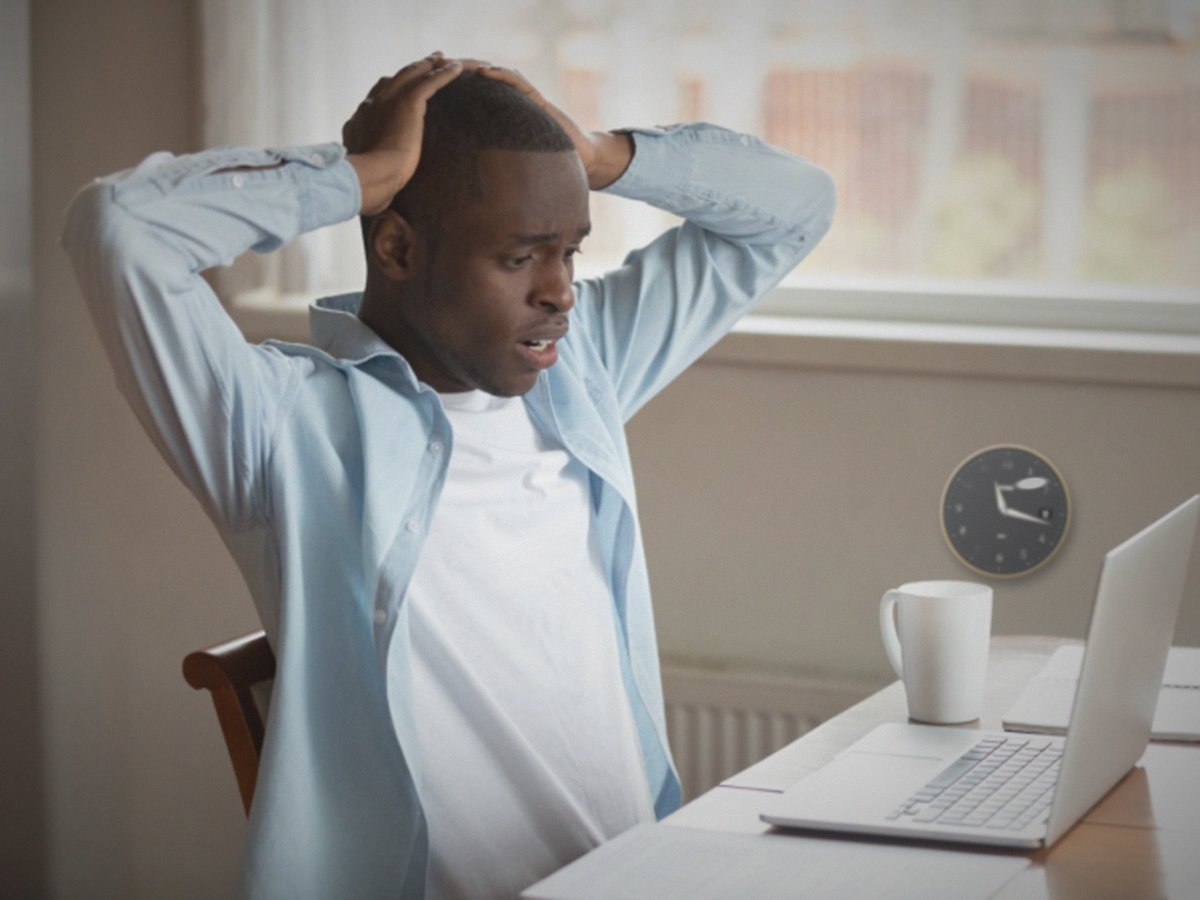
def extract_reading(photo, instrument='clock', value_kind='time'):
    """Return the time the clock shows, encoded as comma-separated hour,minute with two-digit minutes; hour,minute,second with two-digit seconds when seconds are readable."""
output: 11,17
